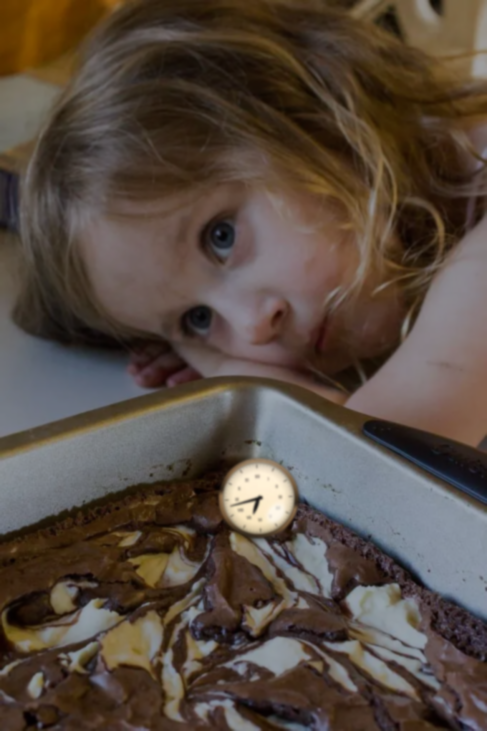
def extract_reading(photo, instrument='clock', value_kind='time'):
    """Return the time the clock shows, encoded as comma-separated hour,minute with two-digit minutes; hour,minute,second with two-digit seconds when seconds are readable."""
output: 6,43
